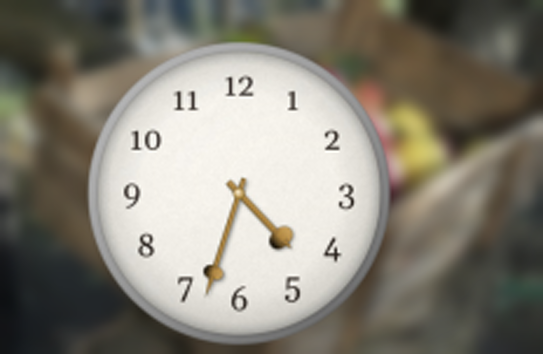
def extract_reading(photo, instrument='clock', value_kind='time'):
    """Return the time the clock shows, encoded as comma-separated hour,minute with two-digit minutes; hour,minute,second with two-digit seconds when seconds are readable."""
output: 4,33
